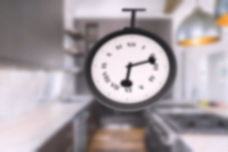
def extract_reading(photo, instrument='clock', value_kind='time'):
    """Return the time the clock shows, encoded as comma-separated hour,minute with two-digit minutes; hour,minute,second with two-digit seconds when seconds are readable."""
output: 6,12
